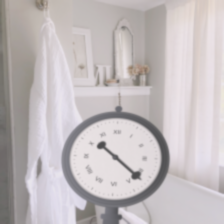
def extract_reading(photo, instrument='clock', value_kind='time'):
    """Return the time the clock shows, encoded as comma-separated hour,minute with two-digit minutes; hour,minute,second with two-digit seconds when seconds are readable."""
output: 10,22
